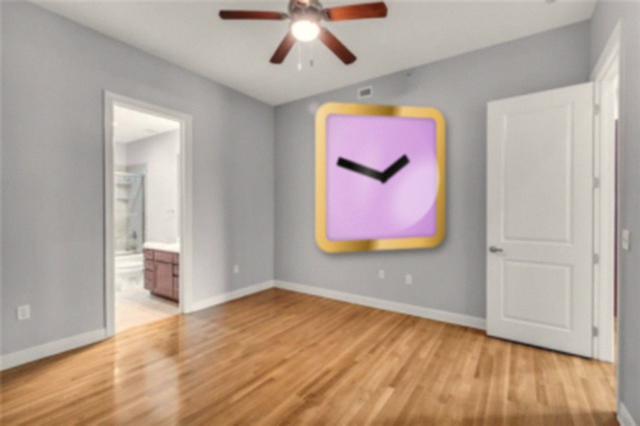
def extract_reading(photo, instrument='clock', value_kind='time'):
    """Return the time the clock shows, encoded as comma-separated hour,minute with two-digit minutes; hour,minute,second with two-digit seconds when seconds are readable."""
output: 1,48
